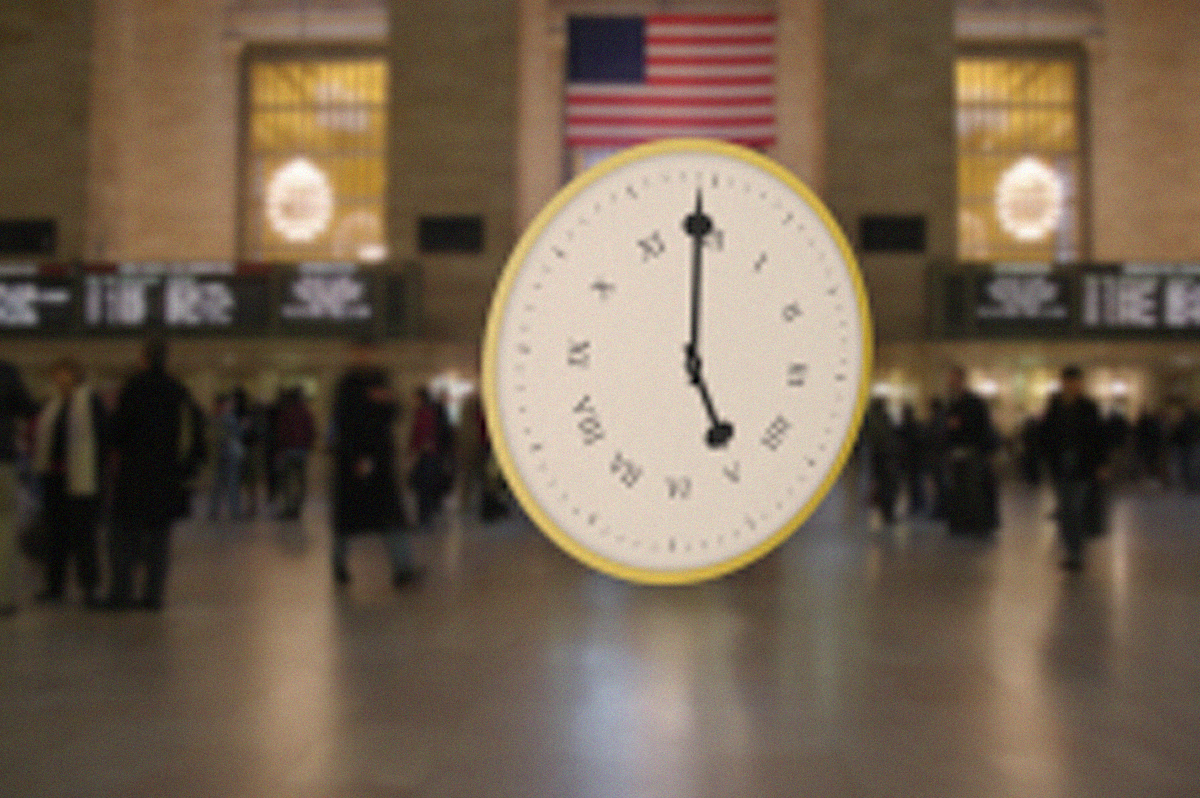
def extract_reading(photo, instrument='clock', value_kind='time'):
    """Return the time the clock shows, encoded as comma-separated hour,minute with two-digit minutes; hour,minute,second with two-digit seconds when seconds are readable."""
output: 4,59
